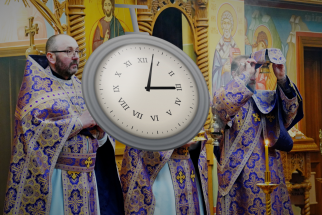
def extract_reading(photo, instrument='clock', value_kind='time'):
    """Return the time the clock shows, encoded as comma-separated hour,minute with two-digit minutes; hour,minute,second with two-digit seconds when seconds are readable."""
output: 3,03
